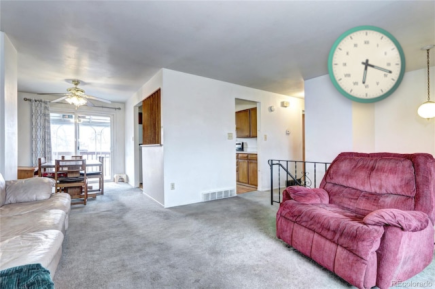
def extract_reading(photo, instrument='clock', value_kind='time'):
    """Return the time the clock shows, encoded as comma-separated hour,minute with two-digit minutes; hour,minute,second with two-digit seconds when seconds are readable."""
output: 6,18
